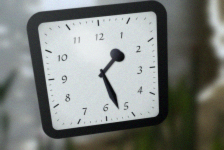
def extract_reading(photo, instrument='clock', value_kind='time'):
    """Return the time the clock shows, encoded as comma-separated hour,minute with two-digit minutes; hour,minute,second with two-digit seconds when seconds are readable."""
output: 1,27
